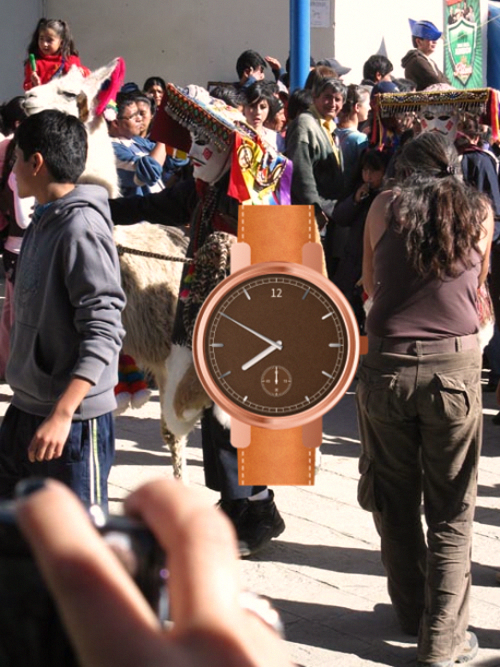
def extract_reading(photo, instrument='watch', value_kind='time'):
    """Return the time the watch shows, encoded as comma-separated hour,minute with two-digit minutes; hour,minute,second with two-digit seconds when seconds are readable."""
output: 7,50
